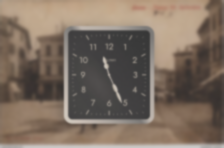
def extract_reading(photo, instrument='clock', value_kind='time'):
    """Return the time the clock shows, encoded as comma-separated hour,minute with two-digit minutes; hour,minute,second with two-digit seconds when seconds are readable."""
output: 11,26
